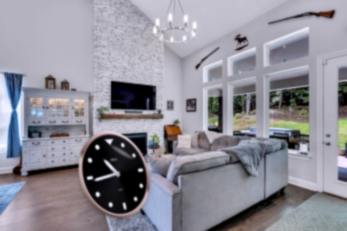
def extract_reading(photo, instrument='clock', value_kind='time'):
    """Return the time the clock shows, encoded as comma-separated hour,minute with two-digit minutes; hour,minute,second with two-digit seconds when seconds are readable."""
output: 10,44
